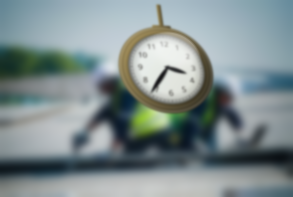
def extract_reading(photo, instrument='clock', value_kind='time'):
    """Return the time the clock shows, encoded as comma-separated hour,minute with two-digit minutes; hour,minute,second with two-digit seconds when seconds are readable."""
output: 3,36
